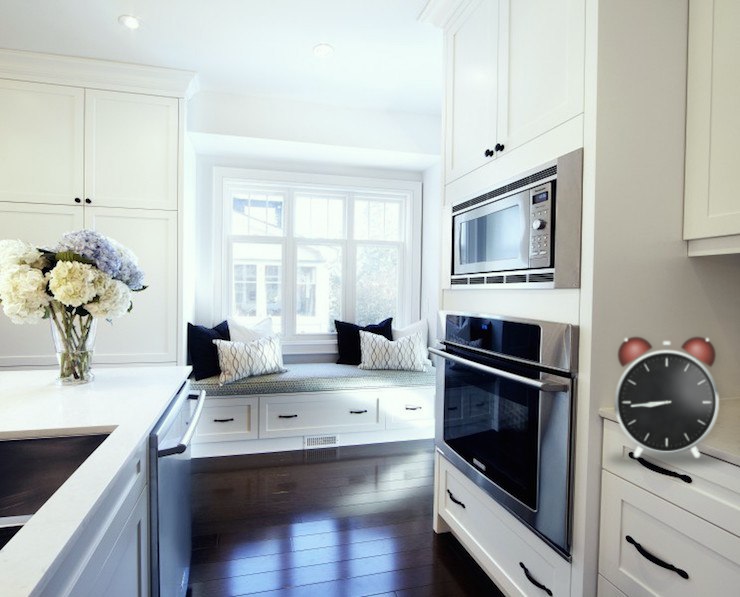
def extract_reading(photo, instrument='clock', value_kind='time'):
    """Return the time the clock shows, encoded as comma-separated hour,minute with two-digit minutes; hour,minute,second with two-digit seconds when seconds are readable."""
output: 8,44
